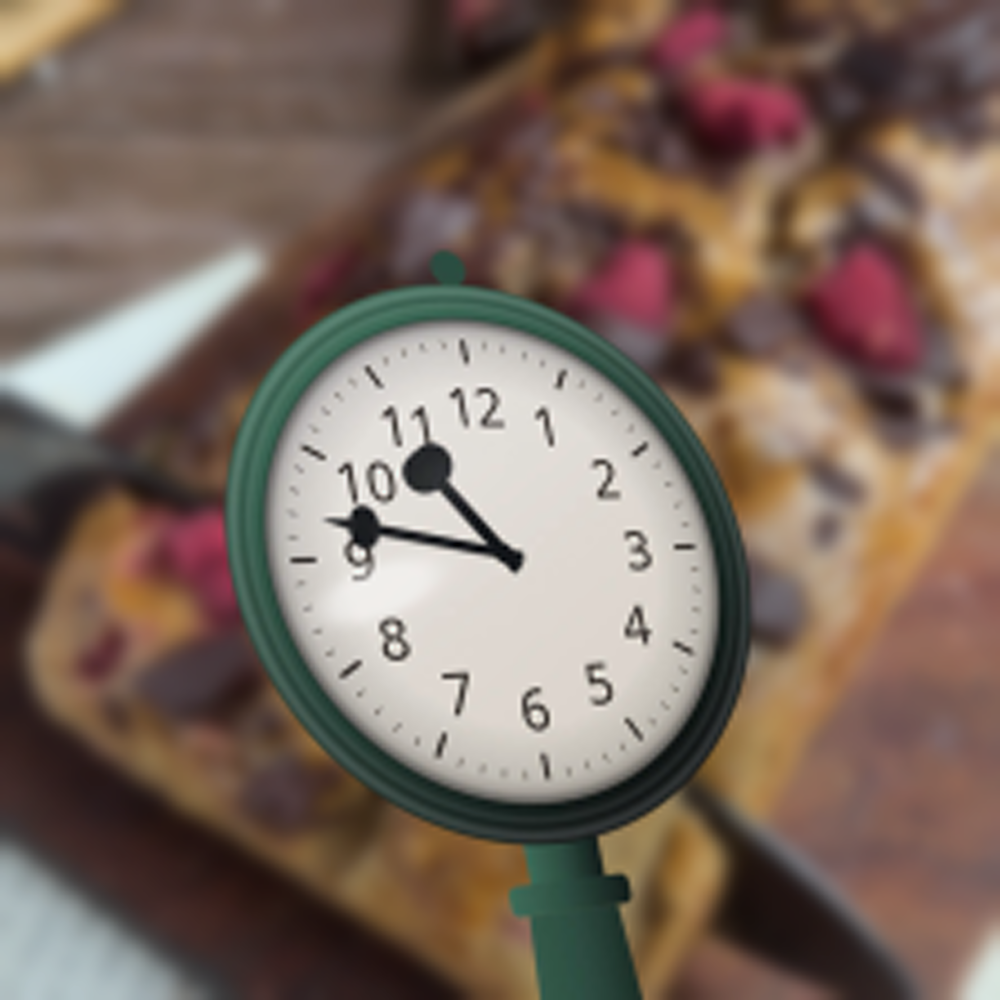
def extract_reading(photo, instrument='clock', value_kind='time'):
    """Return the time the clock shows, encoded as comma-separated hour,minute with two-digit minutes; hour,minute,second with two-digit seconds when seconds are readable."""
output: 10,47
